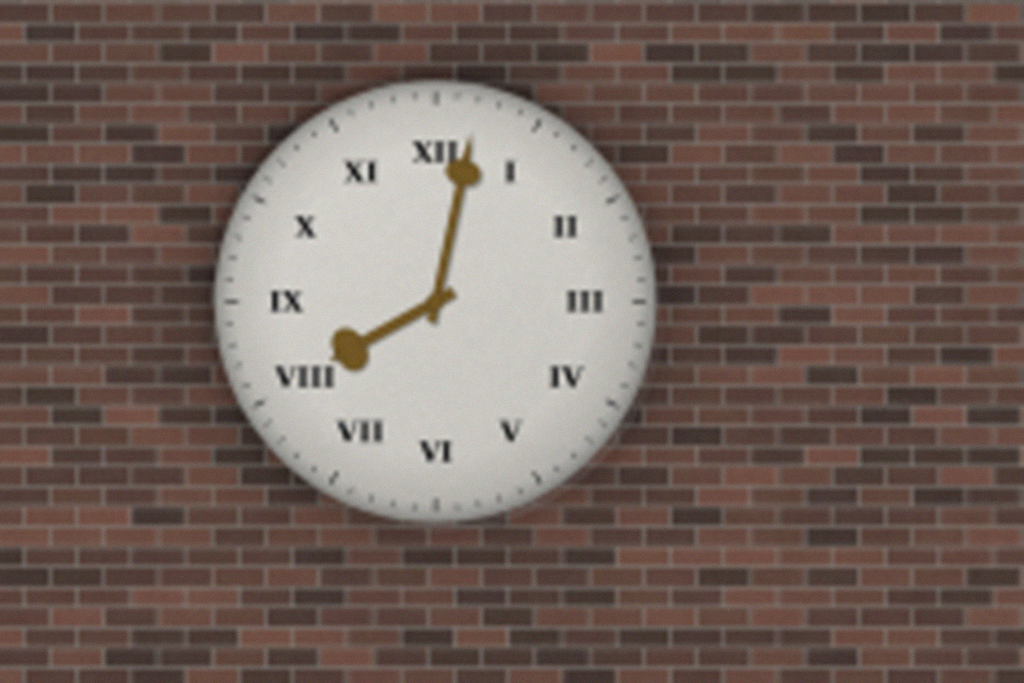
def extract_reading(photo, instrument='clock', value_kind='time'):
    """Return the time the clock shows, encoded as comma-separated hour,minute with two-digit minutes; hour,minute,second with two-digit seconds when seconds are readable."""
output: 8,02
